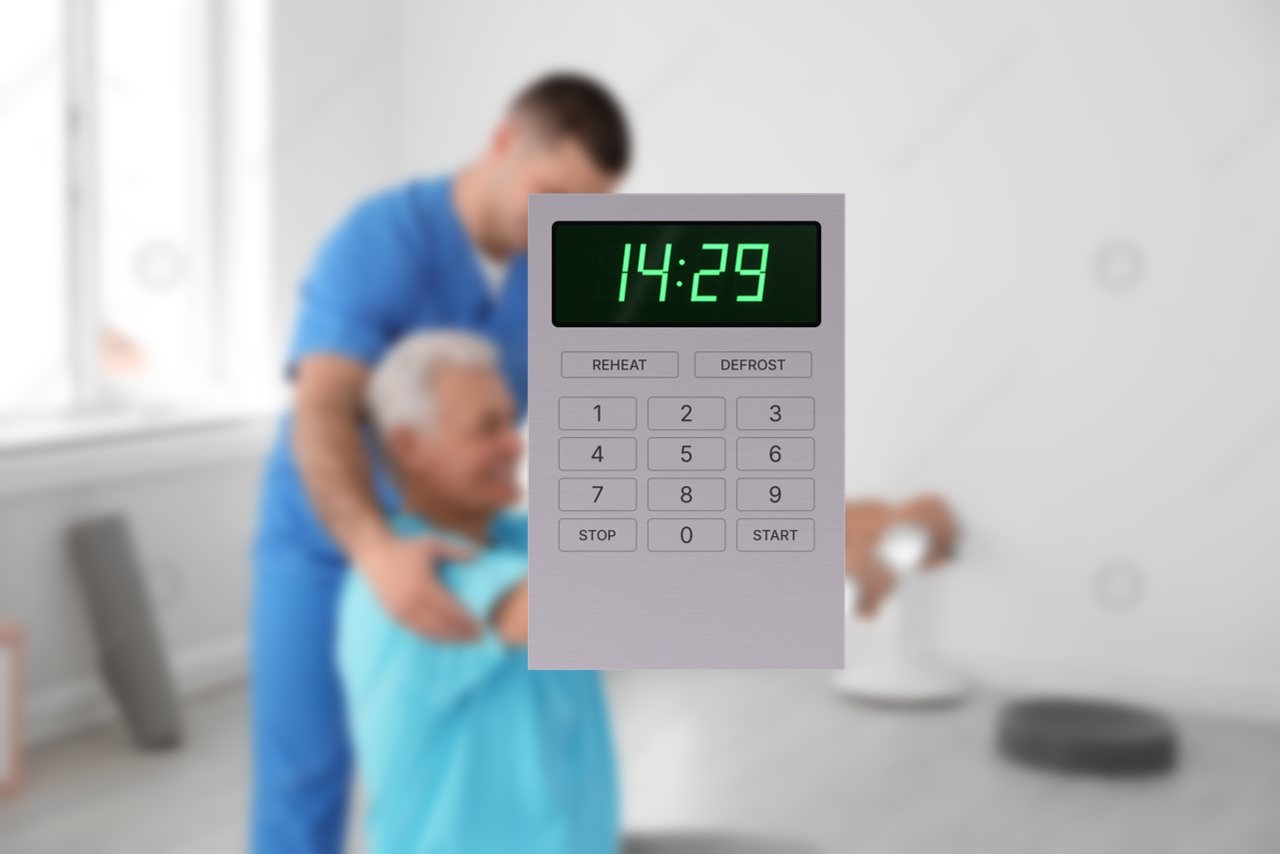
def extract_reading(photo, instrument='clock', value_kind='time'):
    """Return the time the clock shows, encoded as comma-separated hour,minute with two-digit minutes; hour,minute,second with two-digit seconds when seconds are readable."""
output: 14,29
